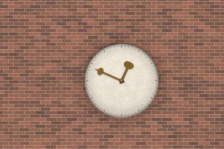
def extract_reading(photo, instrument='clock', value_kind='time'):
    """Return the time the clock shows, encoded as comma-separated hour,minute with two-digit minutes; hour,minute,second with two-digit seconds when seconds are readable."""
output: 12,49
